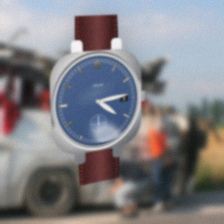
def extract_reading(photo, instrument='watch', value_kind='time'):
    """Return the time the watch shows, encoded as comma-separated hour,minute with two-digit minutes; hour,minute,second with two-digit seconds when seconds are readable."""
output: 4,14
